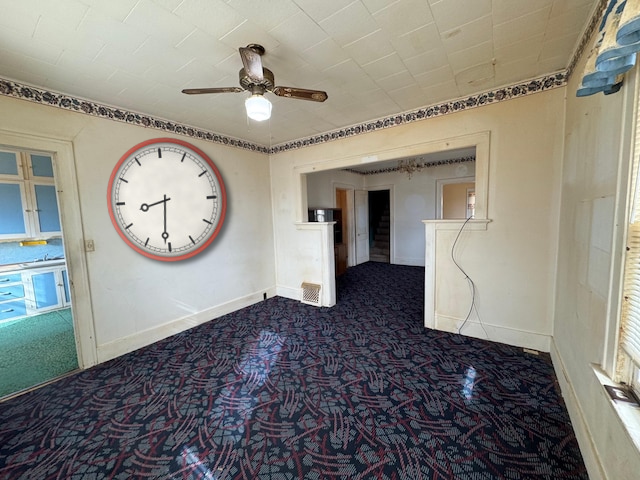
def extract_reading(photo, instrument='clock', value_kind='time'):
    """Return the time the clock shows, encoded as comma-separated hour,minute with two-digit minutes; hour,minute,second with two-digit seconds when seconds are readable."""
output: 8,31
